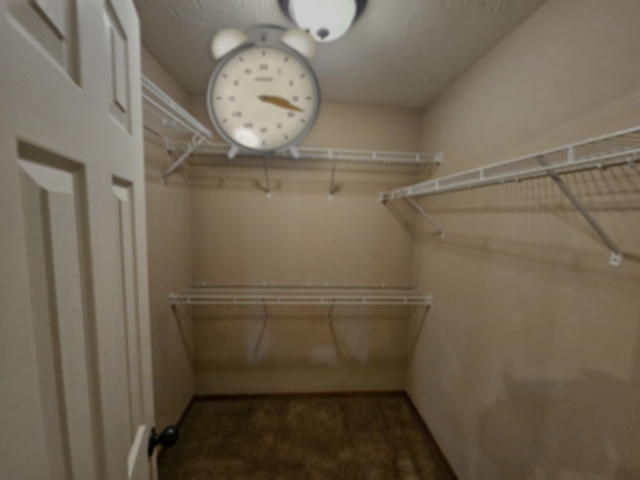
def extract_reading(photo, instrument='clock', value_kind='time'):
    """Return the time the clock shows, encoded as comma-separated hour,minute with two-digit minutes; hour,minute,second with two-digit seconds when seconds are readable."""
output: 3,18
